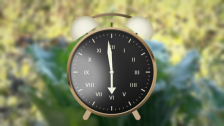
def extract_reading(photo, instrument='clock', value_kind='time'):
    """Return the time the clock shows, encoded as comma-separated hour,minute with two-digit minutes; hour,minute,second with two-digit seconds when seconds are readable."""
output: 5,59
